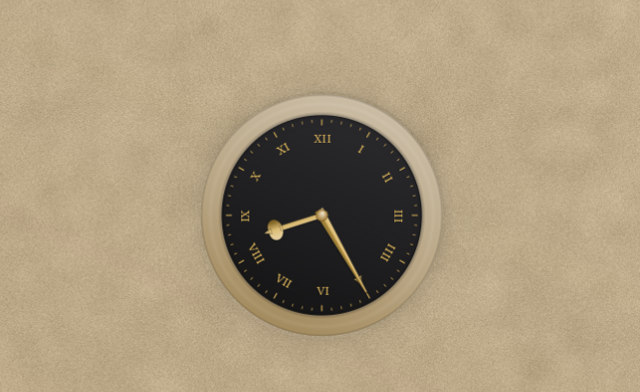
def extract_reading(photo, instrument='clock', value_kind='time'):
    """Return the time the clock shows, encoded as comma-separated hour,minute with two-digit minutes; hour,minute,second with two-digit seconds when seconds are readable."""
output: 8,25
